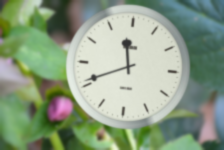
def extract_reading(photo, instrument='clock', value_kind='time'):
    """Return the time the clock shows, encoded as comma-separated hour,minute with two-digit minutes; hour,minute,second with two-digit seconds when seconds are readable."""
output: 11,41
